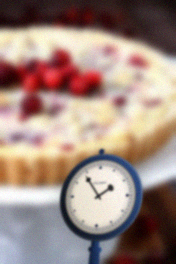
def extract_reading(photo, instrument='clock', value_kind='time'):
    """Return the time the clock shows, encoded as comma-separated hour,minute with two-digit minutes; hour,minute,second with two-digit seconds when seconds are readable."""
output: 1,54
